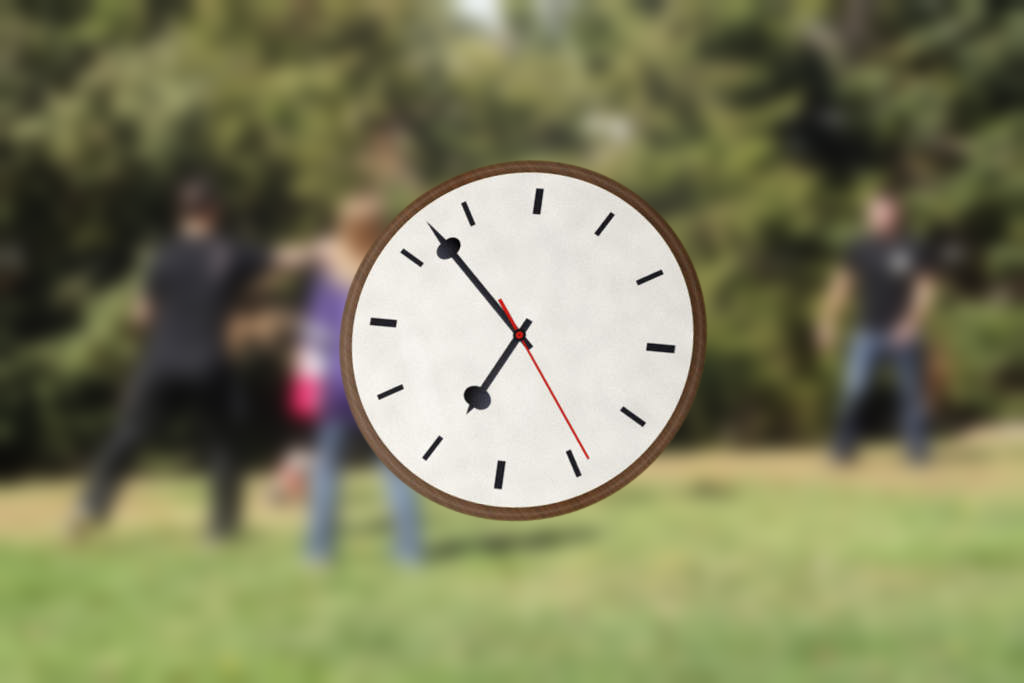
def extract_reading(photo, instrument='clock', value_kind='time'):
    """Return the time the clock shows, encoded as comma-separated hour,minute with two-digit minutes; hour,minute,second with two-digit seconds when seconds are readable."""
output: 6,52,24
